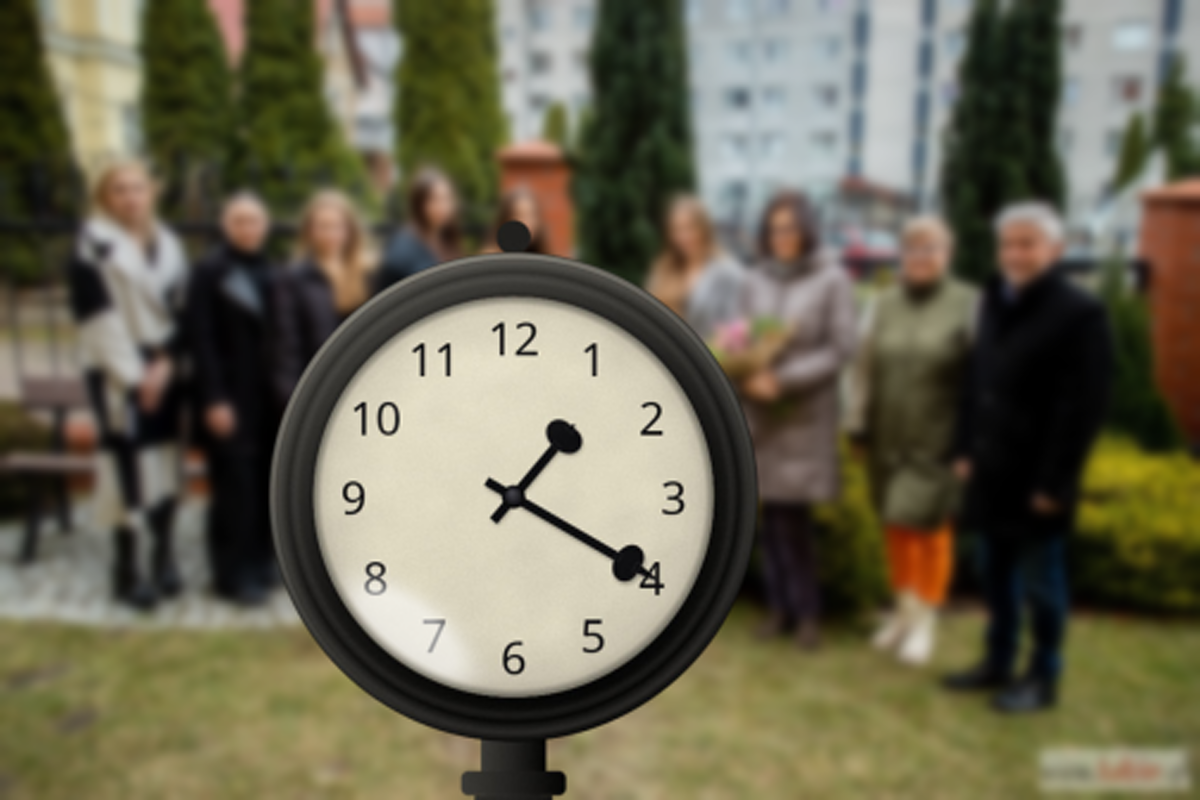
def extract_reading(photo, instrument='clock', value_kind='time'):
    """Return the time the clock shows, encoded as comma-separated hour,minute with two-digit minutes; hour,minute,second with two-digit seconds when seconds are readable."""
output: 1,20
